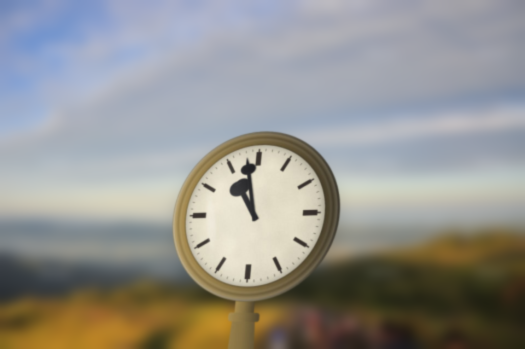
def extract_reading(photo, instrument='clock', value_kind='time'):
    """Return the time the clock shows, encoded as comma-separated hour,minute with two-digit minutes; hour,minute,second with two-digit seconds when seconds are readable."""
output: 10,58
